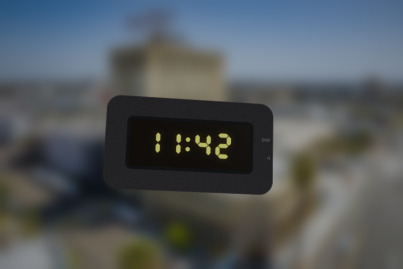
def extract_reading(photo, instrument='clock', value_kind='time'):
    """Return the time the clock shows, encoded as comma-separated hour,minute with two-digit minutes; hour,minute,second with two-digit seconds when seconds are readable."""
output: 11,42
